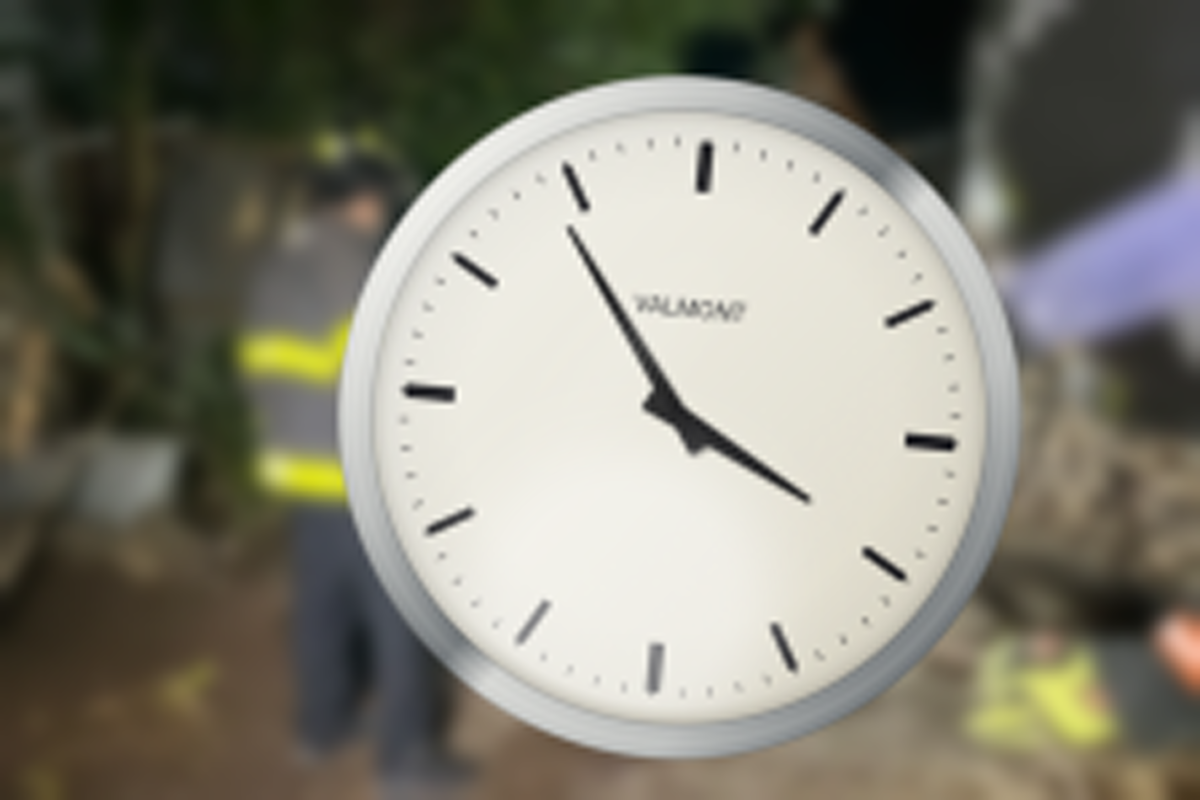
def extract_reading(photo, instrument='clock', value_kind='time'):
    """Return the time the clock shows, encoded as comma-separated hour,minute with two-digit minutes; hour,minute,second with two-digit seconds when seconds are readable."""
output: 3,54
